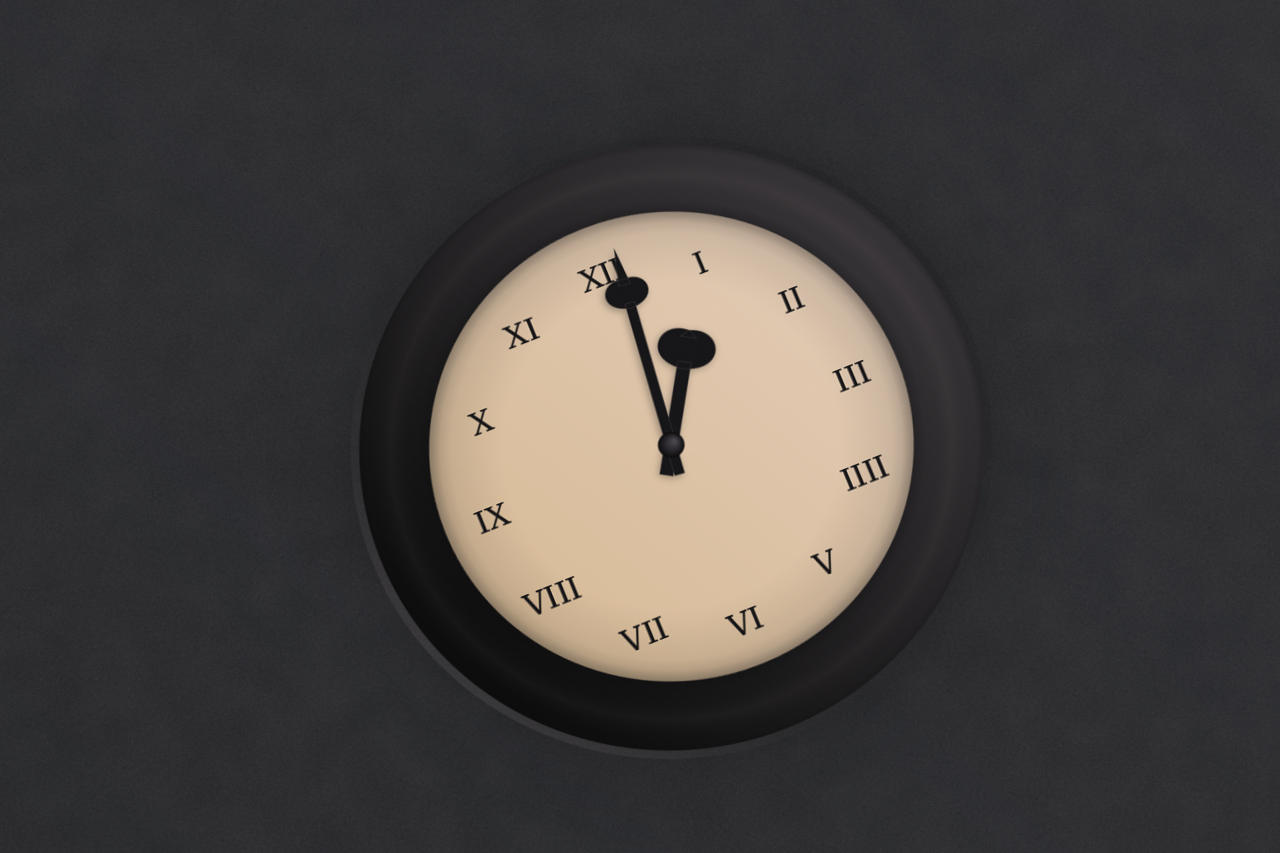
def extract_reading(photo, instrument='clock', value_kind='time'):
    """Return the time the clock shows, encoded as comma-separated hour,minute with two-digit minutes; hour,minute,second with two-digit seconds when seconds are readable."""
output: 1,01
